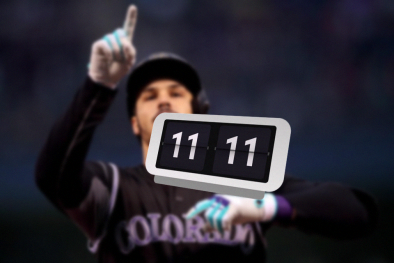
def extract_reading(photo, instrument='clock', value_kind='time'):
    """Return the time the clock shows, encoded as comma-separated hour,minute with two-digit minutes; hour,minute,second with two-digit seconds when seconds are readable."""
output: 11,11
